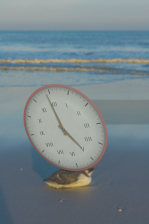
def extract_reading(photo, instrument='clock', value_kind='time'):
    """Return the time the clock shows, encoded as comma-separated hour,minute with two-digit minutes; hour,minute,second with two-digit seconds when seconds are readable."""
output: 4,59
